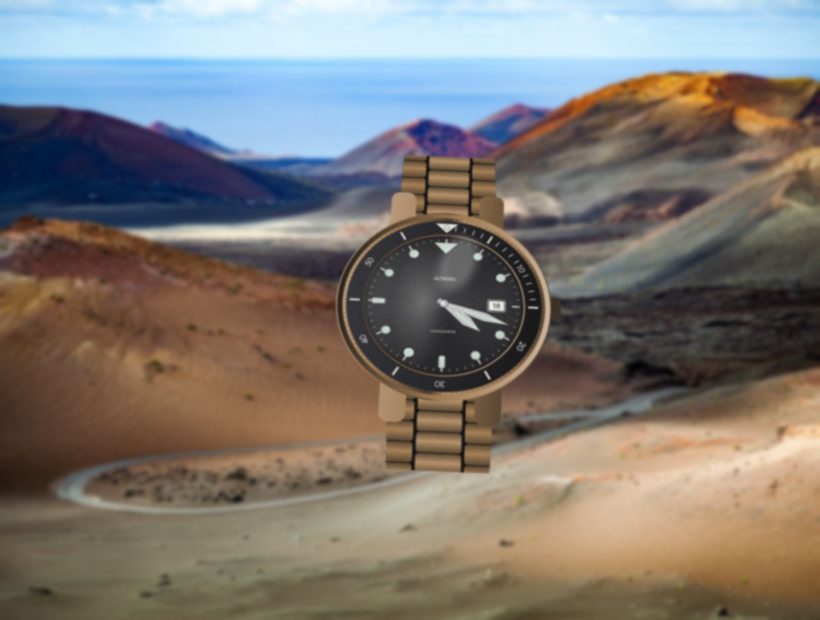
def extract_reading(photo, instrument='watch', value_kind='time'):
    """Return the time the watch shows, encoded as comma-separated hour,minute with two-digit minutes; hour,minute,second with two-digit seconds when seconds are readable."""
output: 4,18
